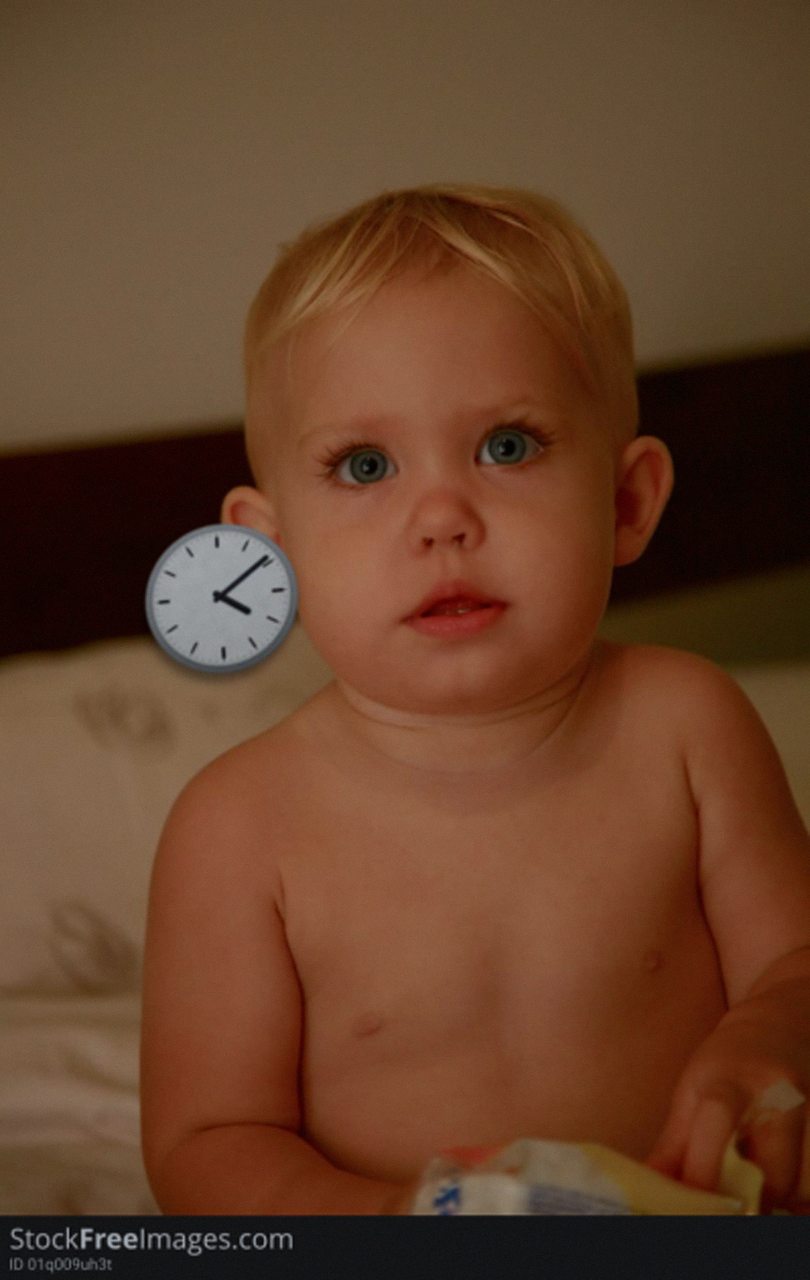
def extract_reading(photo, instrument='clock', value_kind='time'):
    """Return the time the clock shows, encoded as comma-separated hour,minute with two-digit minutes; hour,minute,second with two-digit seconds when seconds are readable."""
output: 4,09
